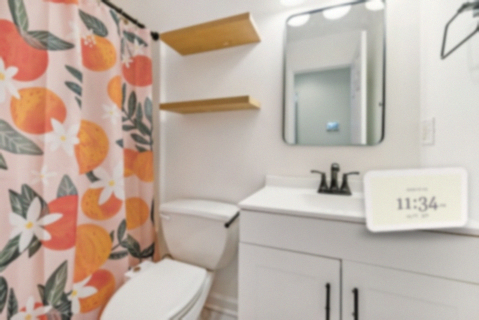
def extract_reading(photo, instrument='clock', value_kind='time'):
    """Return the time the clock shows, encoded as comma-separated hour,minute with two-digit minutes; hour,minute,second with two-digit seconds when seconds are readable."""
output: 11,34
